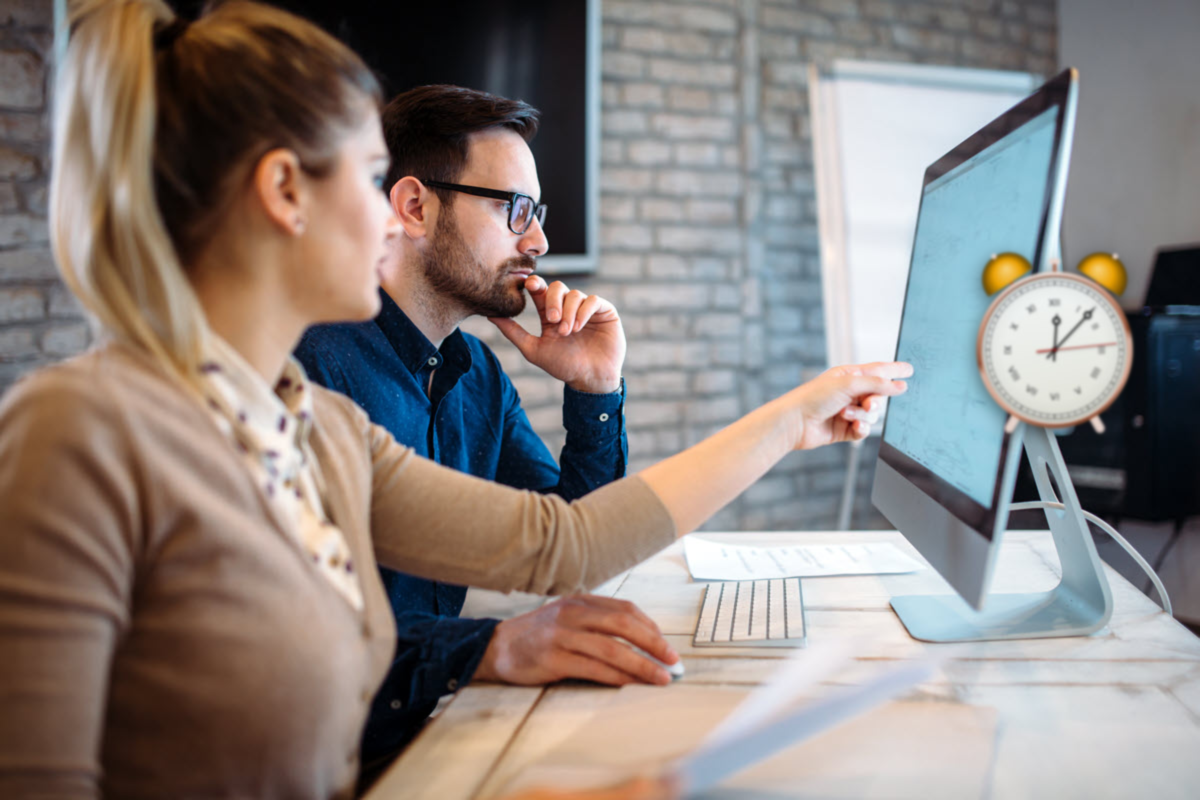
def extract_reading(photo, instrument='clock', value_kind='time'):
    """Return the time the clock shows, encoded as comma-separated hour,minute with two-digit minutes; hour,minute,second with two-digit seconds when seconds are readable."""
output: 12,07,14
